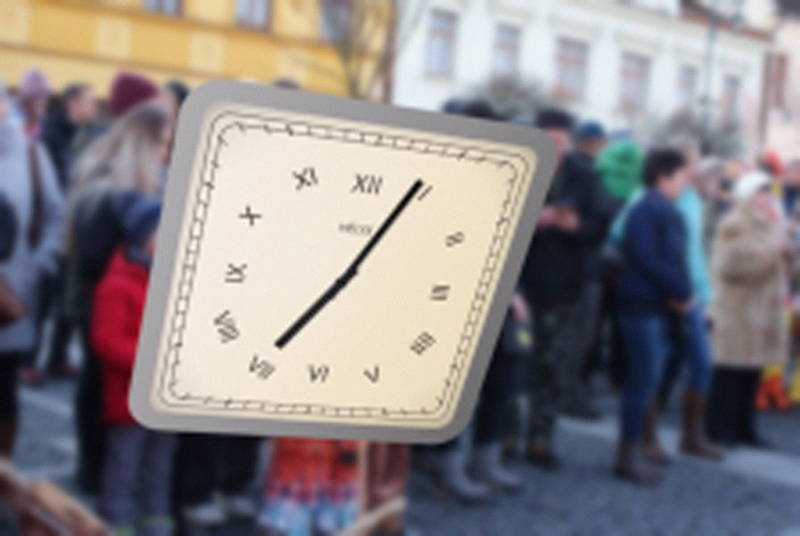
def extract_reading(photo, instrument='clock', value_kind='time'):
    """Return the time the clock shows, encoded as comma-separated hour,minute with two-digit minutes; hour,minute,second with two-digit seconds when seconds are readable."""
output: 7,04
